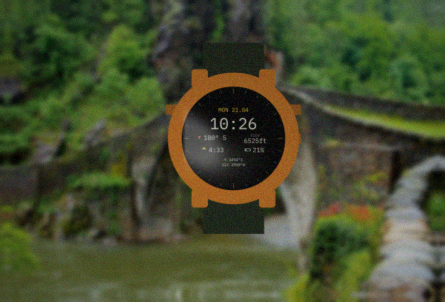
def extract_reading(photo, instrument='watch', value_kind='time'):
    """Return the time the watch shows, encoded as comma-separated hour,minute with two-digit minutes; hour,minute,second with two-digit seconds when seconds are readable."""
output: 10,26
